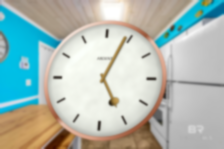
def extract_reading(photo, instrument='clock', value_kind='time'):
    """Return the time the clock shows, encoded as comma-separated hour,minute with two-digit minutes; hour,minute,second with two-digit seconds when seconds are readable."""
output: 5,04
